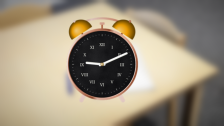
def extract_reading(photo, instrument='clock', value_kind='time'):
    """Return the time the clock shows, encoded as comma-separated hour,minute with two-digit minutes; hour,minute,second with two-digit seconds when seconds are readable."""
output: 9,11
